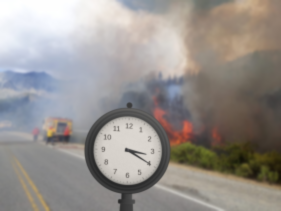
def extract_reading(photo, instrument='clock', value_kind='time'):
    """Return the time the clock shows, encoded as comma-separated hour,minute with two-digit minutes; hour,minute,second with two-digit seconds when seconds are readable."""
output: 3,20
